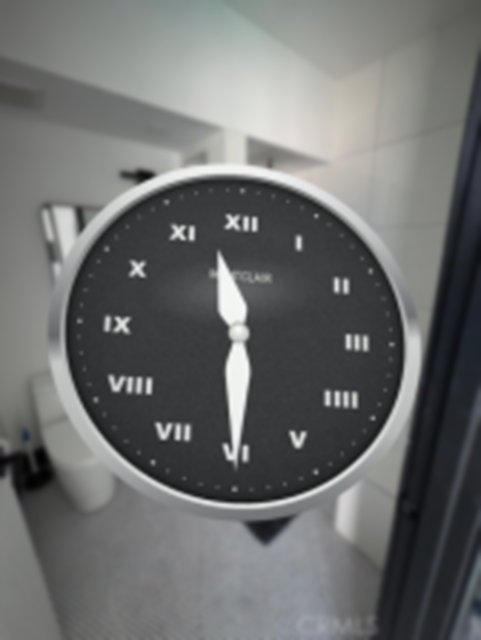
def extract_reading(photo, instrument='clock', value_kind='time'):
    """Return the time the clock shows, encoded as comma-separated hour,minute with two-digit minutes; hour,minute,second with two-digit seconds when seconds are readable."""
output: 11,30
